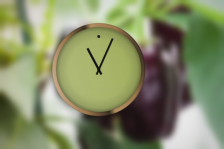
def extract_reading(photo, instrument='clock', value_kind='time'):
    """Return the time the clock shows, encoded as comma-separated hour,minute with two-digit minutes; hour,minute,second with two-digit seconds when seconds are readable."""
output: 11,04
